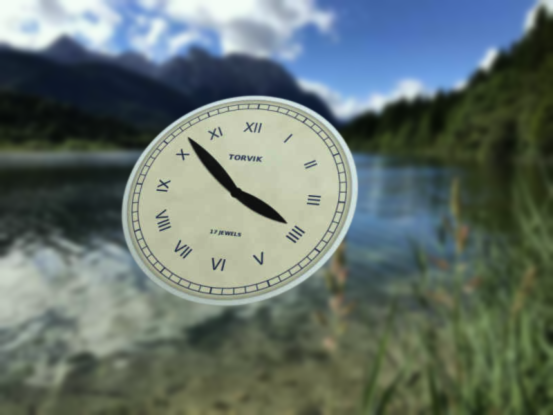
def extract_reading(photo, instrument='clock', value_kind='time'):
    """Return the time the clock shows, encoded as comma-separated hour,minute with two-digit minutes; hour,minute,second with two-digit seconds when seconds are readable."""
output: 3,52
